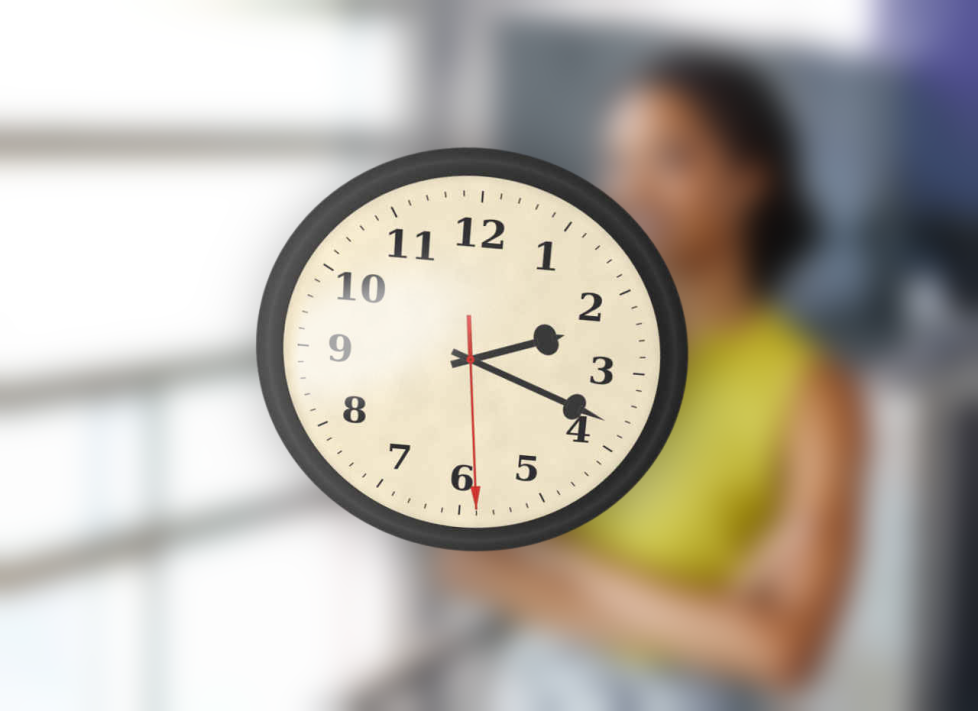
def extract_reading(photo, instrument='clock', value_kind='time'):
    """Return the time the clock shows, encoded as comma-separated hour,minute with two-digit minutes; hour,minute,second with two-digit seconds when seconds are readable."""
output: 2,18,29
